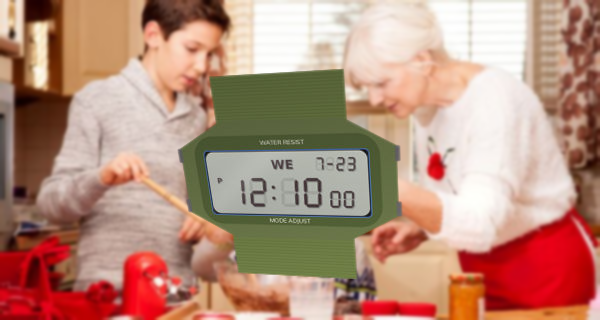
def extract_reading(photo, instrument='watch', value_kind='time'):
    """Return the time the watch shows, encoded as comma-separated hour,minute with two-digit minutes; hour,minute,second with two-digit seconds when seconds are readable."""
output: 12,10,00
